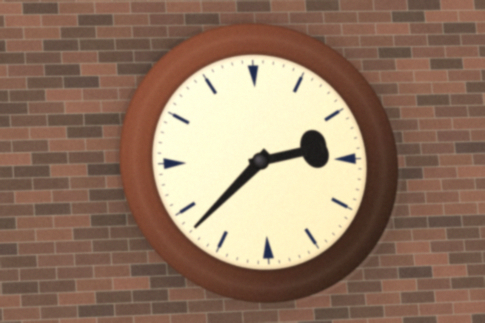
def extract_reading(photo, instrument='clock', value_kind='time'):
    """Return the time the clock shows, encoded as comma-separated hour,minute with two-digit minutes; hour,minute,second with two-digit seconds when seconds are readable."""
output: 2,38
